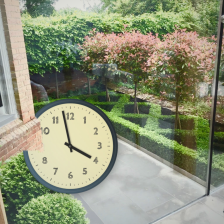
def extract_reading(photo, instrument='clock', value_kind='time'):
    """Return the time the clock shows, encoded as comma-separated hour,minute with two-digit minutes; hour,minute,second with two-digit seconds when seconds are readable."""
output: 3,58
